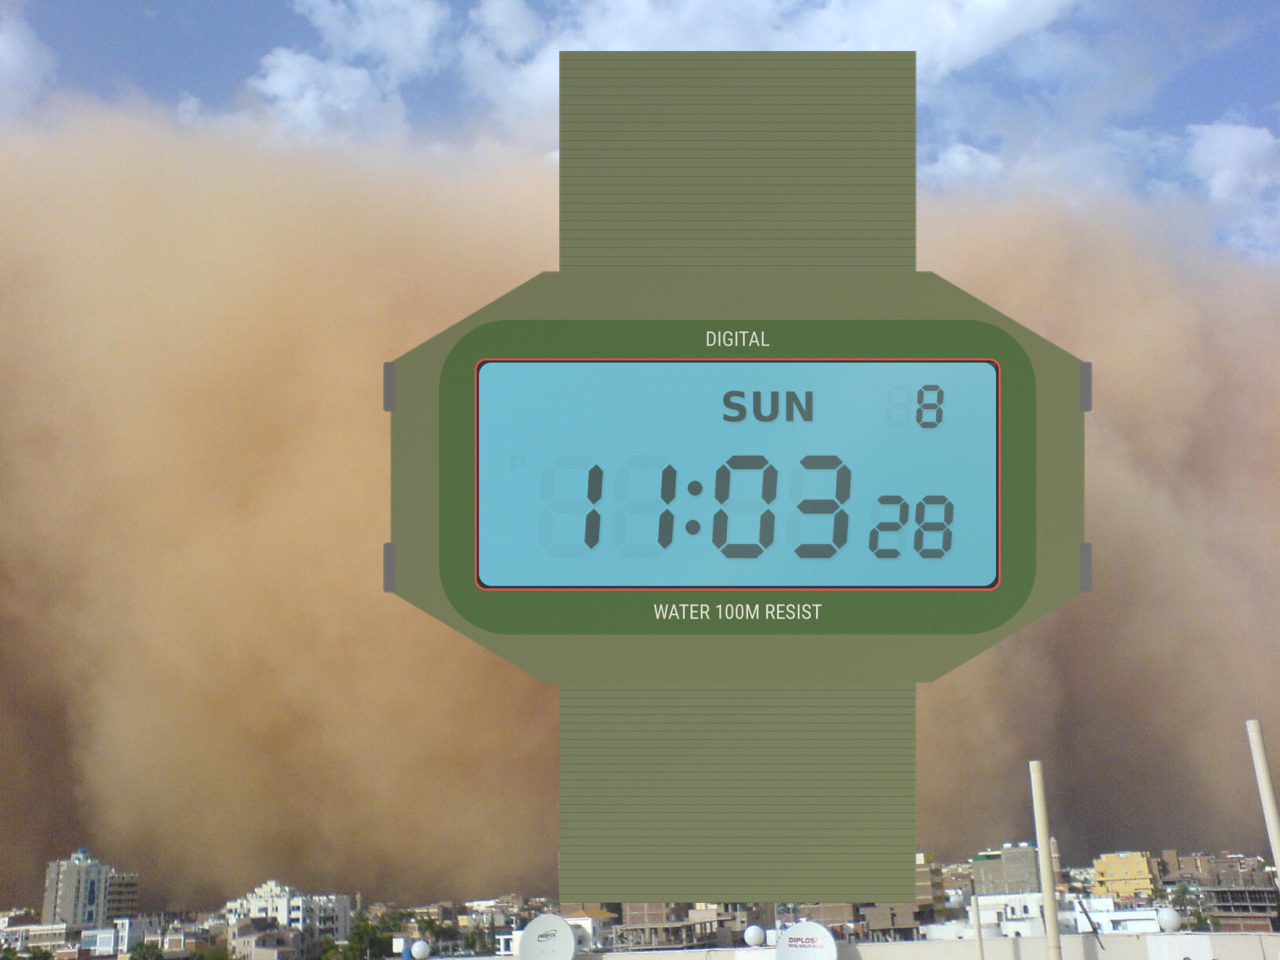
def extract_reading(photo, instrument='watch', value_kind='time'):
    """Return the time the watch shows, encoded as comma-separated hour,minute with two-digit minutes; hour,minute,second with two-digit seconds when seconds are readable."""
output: 11,03,28
